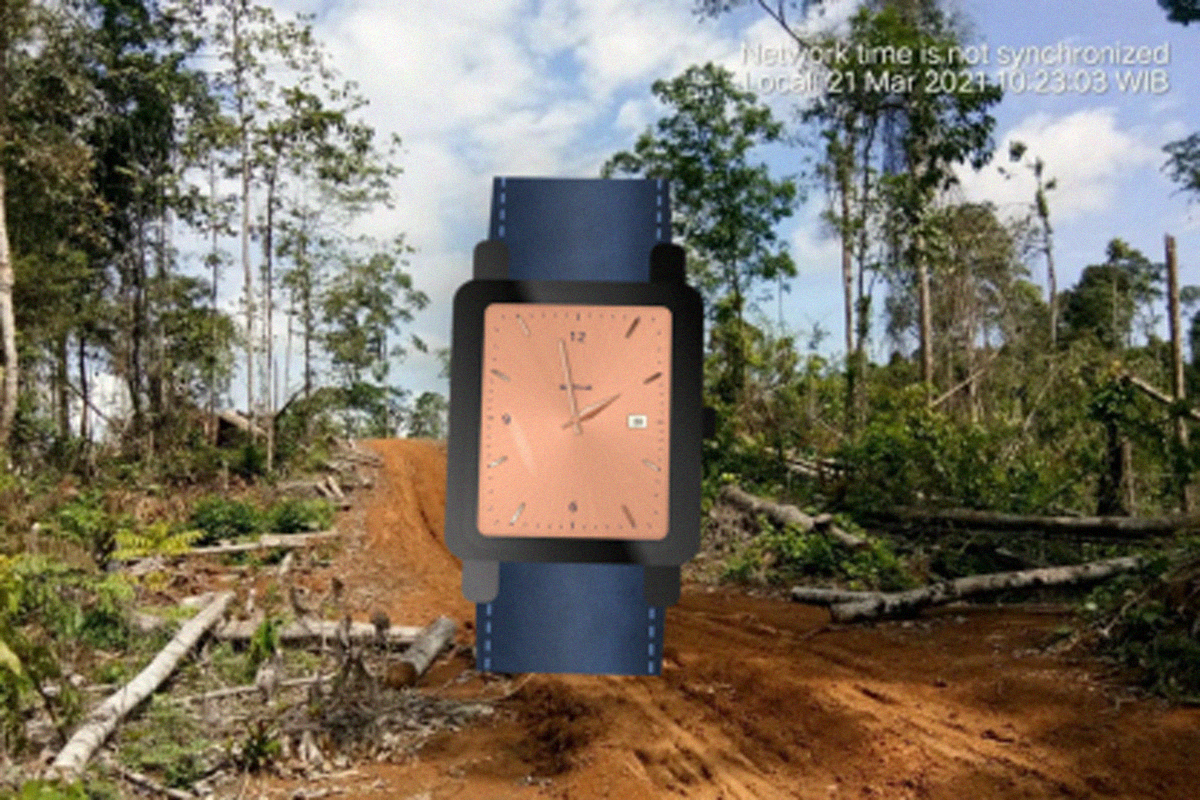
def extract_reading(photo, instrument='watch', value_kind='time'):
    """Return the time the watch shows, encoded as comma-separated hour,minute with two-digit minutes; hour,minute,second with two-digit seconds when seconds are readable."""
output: 1,58
